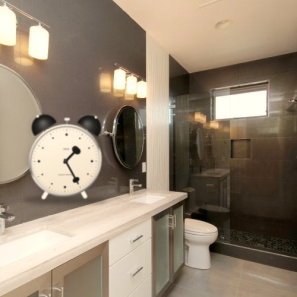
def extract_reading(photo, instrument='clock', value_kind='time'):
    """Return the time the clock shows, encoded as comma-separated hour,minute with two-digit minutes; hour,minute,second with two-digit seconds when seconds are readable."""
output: 1,25
